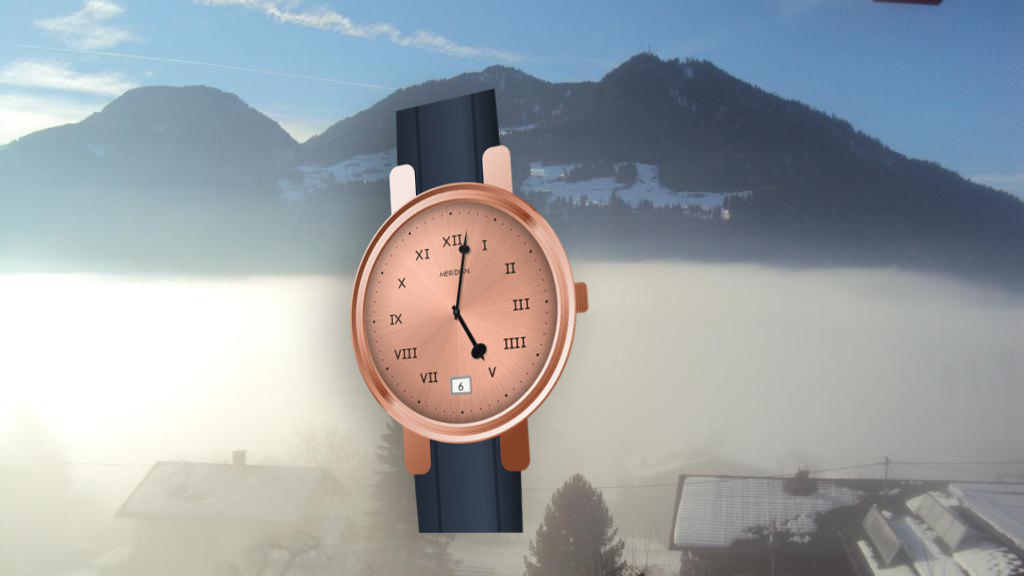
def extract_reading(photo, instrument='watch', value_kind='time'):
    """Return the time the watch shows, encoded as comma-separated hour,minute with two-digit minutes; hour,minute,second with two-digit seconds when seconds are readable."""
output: 5,02
